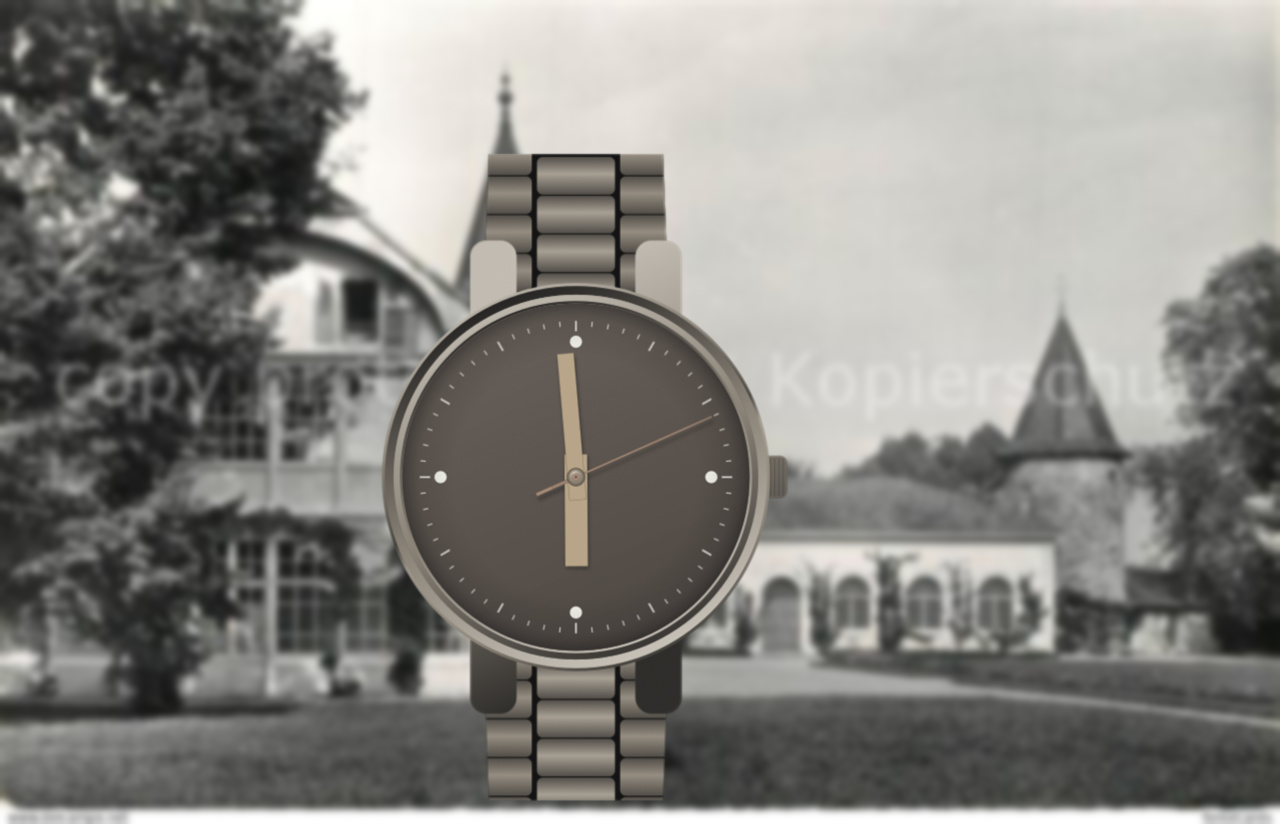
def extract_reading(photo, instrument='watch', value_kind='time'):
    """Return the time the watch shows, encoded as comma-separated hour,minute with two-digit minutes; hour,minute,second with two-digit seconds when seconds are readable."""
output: 5,59,11
